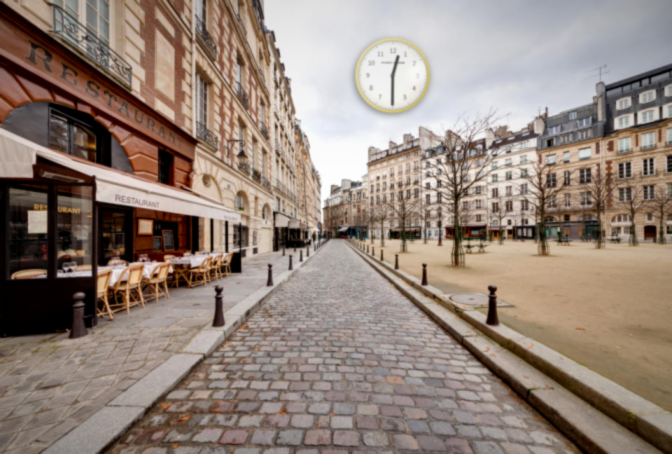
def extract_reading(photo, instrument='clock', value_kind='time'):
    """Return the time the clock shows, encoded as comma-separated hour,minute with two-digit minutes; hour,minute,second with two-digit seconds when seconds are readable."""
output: 12,30
